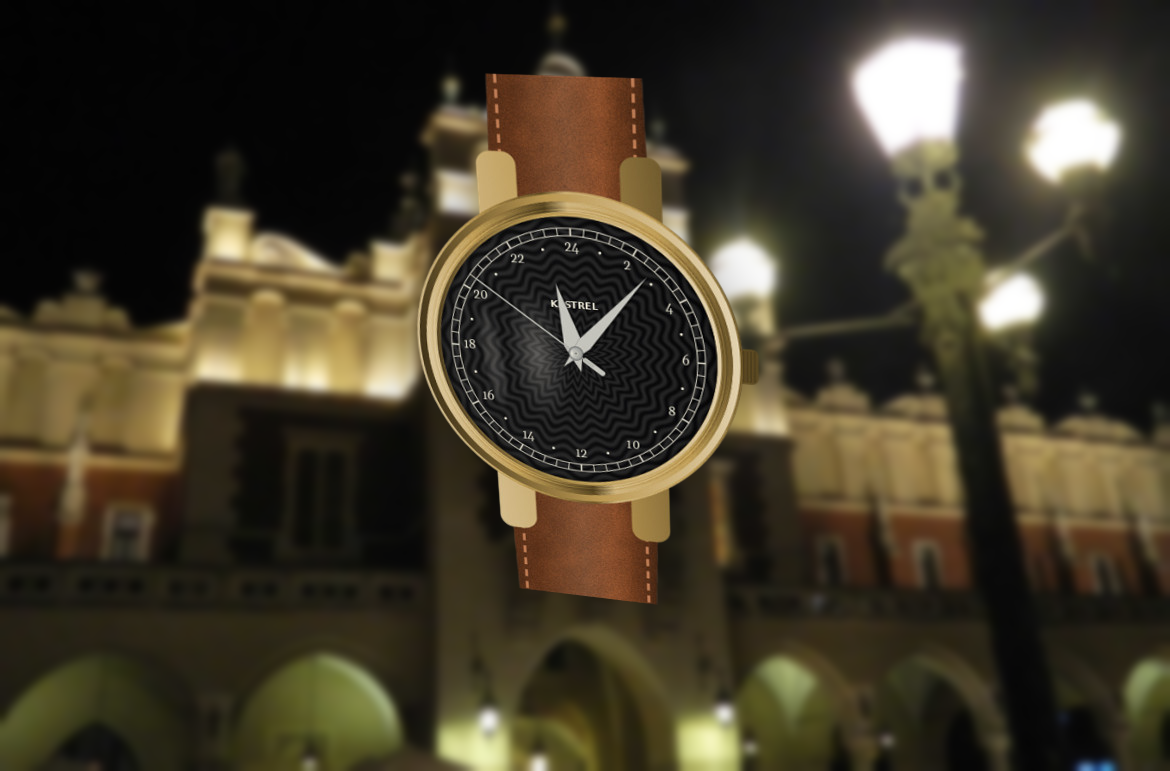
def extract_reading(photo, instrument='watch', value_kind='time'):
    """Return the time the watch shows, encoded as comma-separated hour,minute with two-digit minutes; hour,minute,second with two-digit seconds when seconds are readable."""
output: 23,06,51
